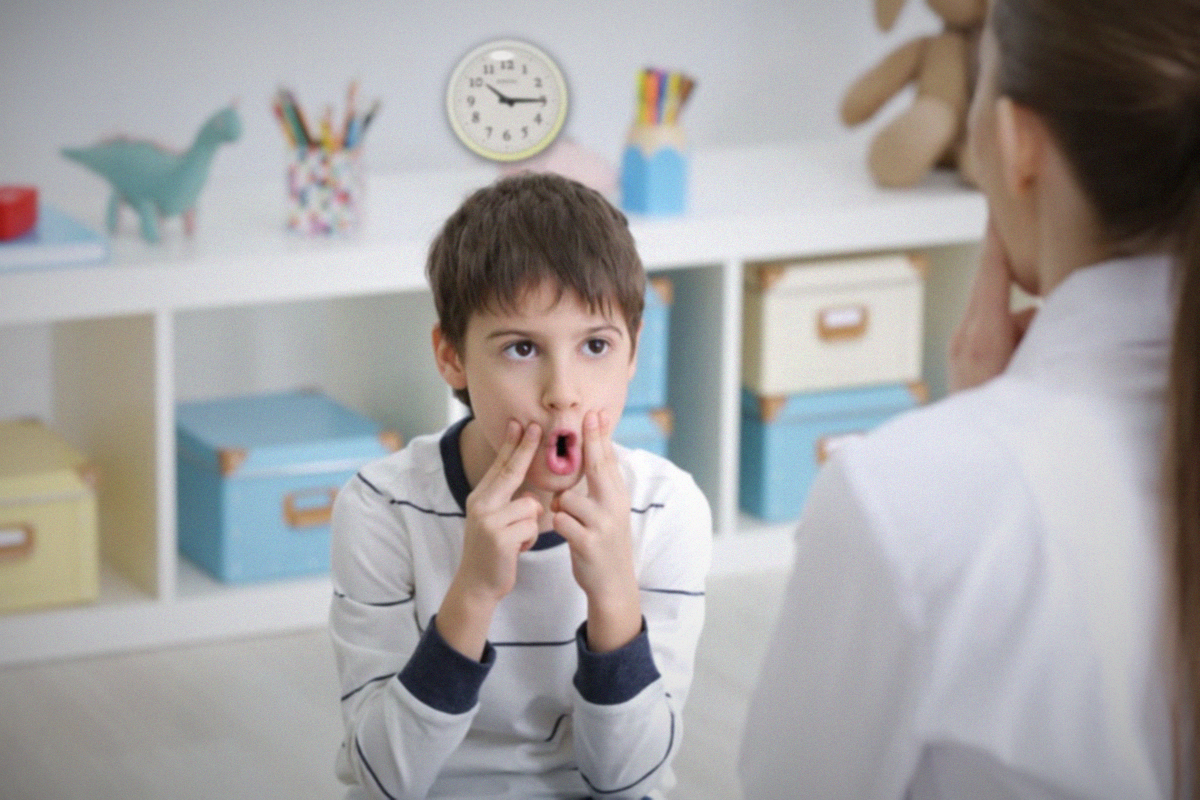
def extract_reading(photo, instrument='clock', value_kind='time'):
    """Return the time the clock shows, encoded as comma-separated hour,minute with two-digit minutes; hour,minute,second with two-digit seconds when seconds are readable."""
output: 10,15
